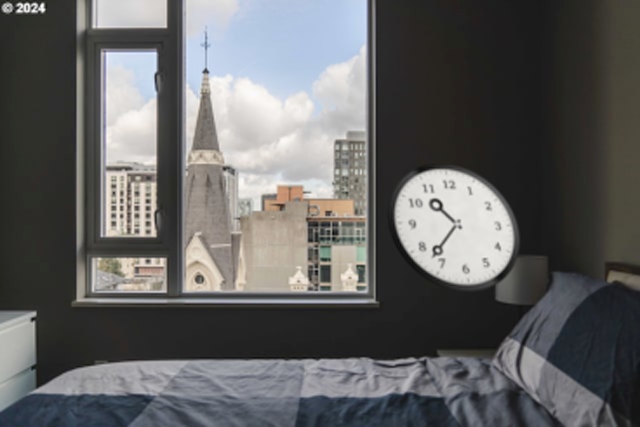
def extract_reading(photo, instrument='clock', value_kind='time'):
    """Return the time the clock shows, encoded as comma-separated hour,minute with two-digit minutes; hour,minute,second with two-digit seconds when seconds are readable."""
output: 10,37
